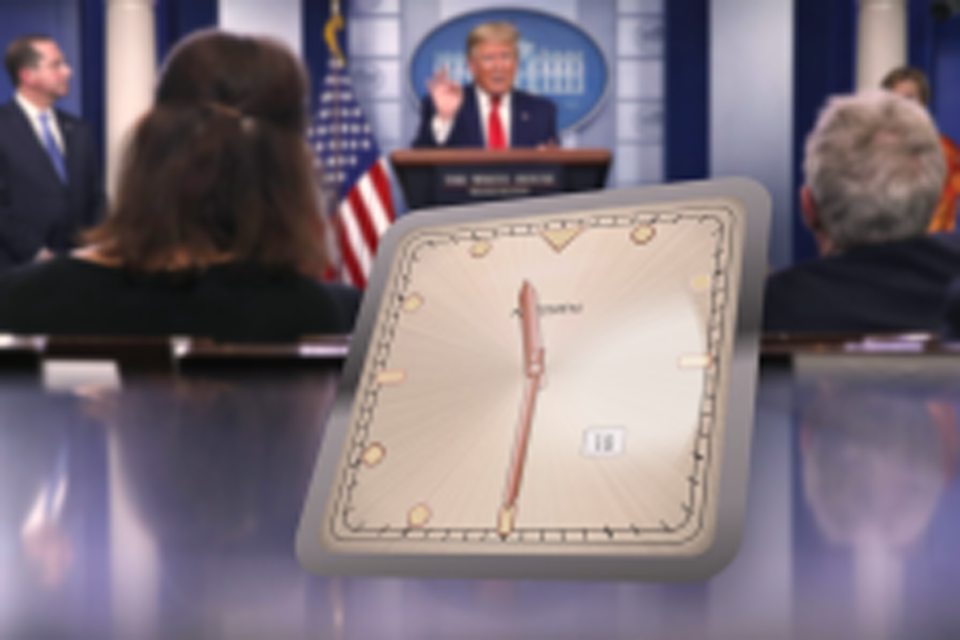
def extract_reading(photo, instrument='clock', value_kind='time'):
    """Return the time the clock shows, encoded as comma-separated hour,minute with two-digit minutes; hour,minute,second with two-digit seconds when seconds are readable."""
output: 11,30
